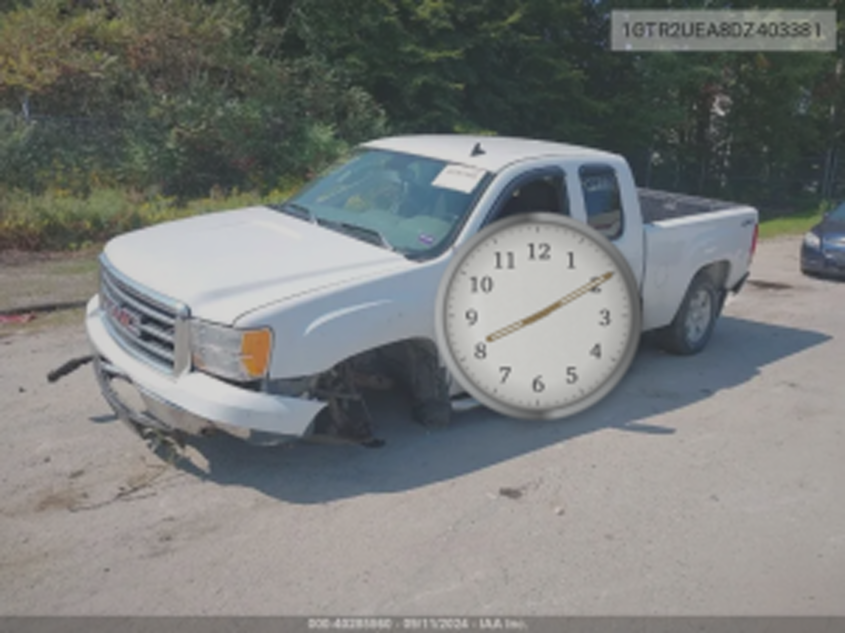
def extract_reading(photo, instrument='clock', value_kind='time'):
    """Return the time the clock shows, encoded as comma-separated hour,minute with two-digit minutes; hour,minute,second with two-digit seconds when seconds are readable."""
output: 8,10
